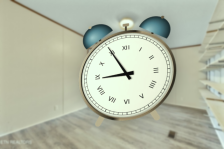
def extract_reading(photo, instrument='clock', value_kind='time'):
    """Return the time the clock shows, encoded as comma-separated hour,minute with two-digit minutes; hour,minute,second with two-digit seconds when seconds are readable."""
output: 8,55
